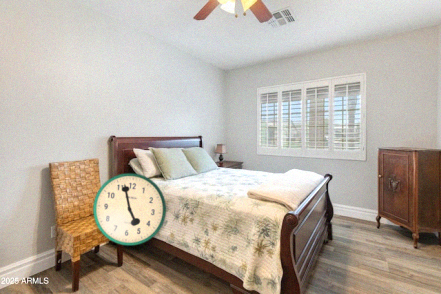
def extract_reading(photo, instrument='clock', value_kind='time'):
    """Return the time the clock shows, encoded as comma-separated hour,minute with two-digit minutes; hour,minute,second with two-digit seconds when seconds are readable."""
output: 4,57
